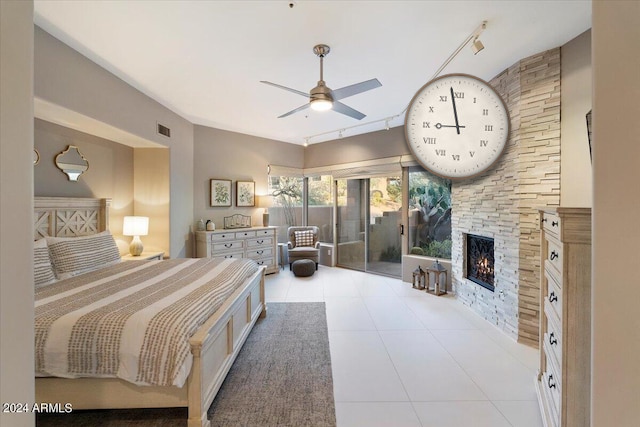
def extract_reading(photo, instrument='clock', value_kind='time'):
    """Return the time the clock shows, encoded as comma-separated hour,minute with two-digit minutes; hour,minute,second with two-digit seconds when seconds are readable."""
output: 8,58
